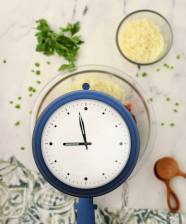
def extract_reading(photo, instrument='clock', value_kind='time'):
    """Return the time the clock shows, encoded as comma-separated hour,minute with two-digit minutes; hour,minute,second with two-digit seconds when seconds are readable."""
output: 8,58
